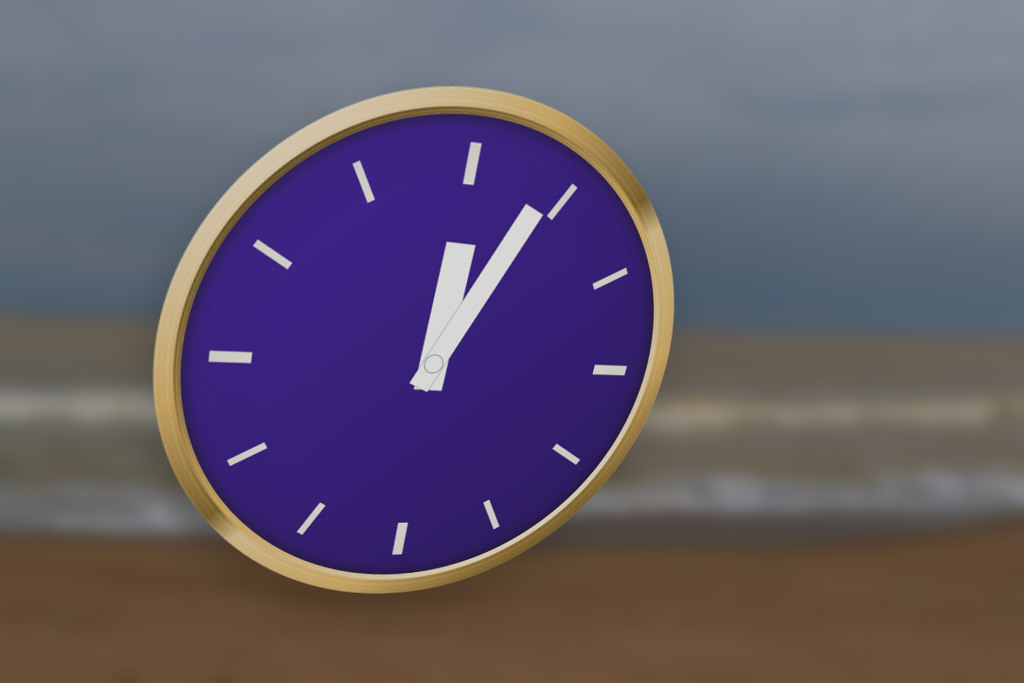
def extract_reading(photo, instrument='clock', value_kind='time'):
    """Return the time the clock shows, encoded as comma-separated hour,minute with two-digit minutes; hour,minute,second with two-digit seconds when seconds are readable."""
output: 12,04
